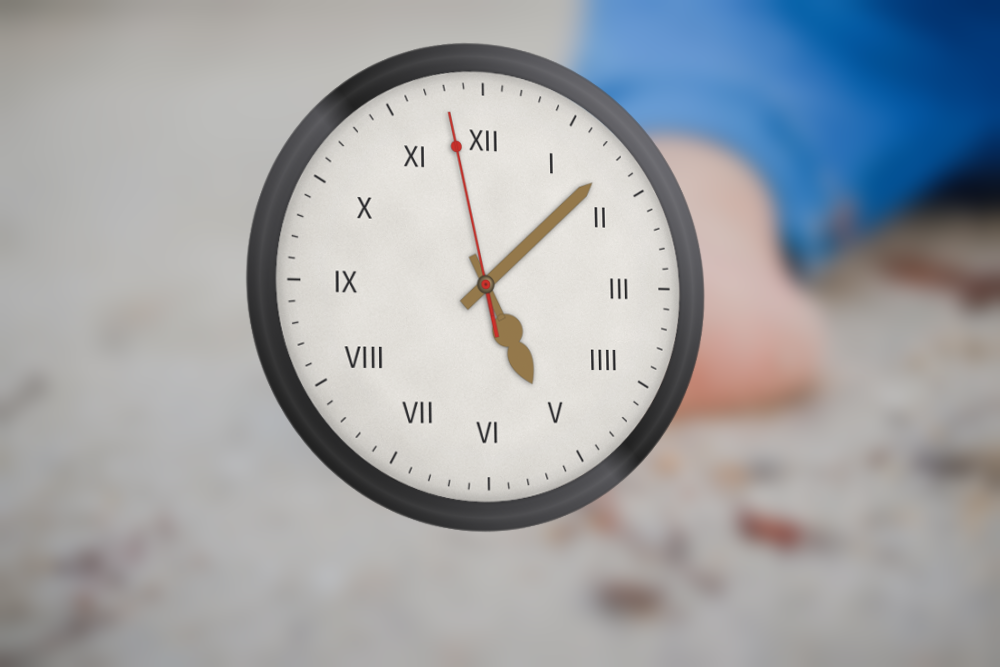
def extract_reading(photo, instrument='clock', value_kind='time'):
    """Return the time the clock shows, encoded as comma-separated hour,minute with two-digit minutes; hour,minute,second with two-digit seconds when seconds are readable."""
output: 5,07,58
